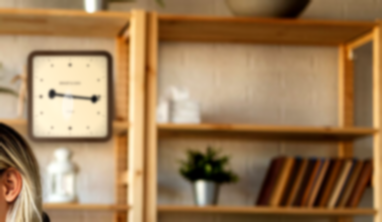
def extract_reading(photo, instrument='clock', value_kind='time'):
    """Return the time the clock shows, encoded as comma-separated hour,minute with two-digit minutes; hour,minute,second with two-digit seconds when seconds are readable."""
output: 9,16
